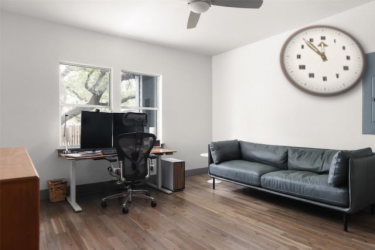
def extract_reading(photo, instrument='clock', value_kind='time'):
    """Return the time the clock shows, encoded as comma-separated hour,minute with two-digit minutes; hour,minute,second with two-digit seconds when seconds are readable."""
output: 11,53
